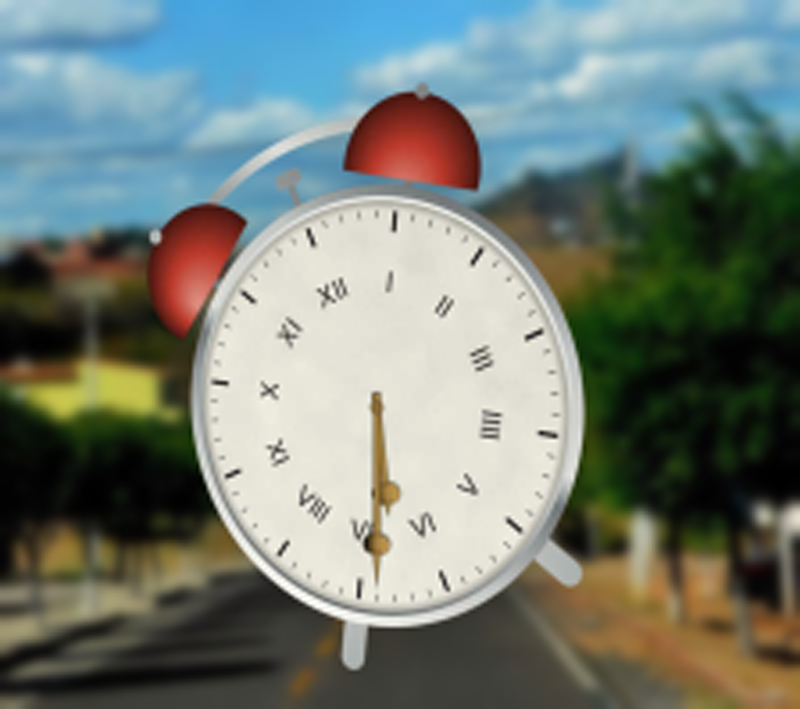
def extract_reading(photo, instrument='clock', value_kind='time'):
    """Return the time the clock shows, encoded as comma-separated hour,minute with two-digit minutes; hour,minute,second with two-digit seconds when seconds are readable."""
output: 6,34
